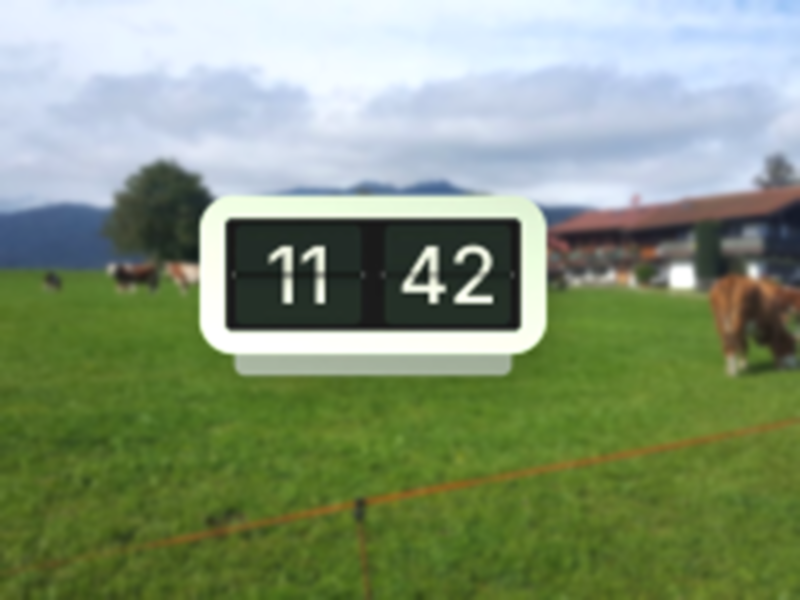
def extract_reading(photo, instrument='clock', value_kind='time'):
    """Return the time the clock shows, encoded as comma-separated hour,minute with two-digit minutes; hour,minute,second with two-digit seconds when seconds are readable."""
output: 11,42
